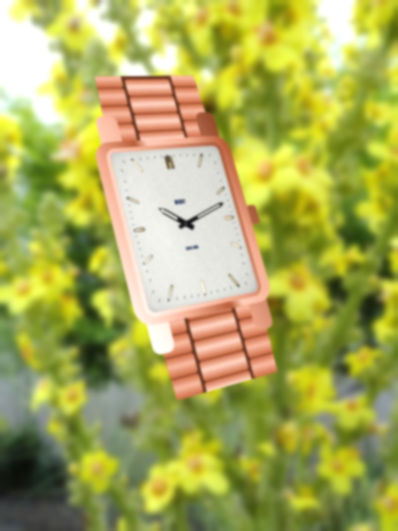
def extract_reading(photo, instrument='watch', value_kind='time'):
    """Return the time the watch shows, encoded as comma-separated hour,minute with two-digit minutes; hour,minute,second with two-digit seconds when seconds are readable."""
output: 10,12
